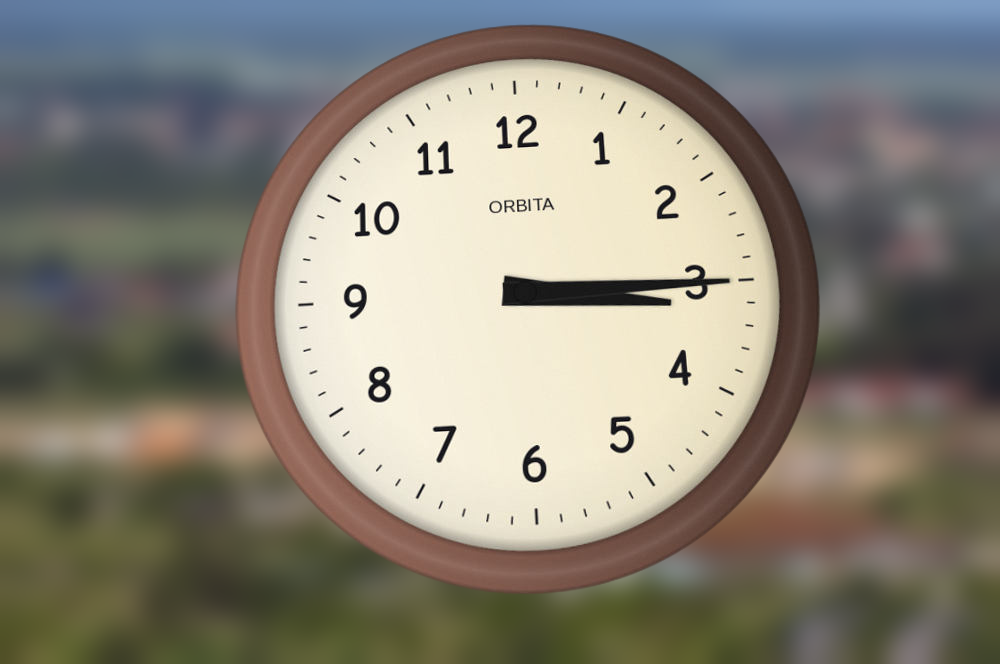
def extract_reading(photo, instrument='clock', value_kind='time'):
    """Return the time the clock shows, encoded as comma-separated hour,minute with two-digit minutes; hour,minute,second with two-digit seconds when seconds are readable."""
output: 3,15
